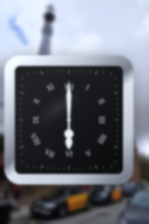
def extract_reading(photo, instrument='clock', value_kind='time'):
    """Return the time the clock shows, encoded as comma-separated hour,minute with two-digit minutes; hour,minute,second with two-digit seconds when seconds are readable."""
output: 6,00
